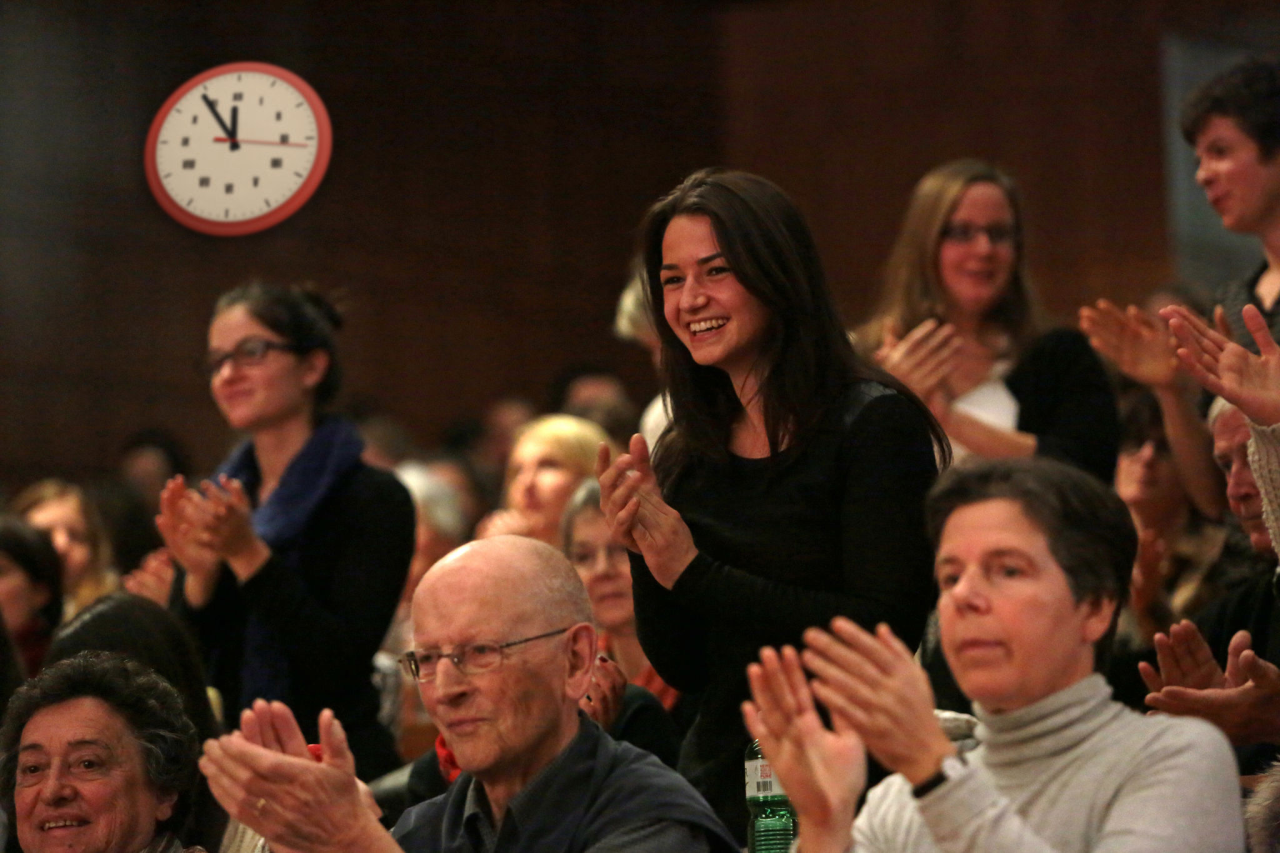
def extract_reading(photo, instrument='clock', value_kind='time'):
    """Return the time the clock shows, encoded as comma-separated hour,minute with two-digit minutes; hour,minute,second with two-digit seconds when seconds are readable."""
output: 11,54,16
